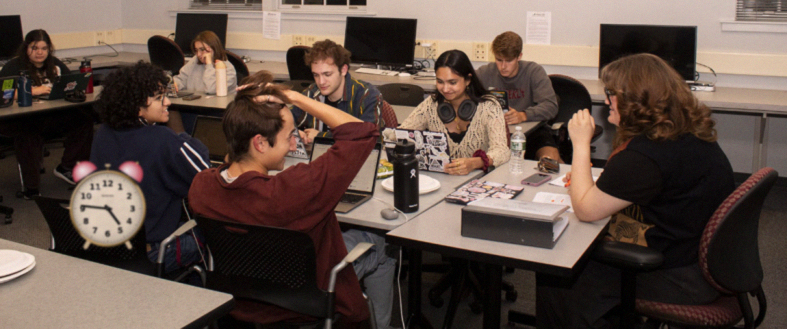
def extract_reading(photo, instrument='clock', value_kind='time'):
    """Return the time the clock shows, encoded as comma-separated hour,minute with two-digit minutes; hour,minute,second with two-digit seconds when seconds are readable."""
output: 4,46
